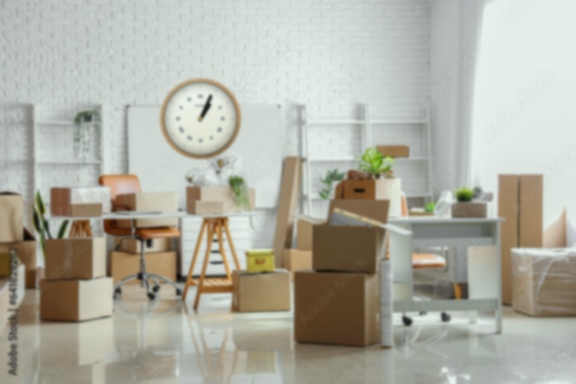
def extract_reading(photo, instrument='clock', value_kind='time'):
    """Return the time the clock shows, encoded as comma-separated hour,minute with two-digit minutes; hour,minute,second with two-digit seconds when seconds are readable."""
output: 1,04
